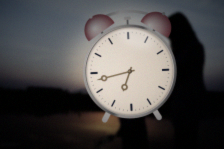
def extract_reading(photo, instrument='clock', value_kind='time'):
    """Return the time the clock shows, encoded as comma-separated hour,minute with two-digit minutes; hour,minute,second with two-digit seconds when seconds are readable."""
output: 6,43
